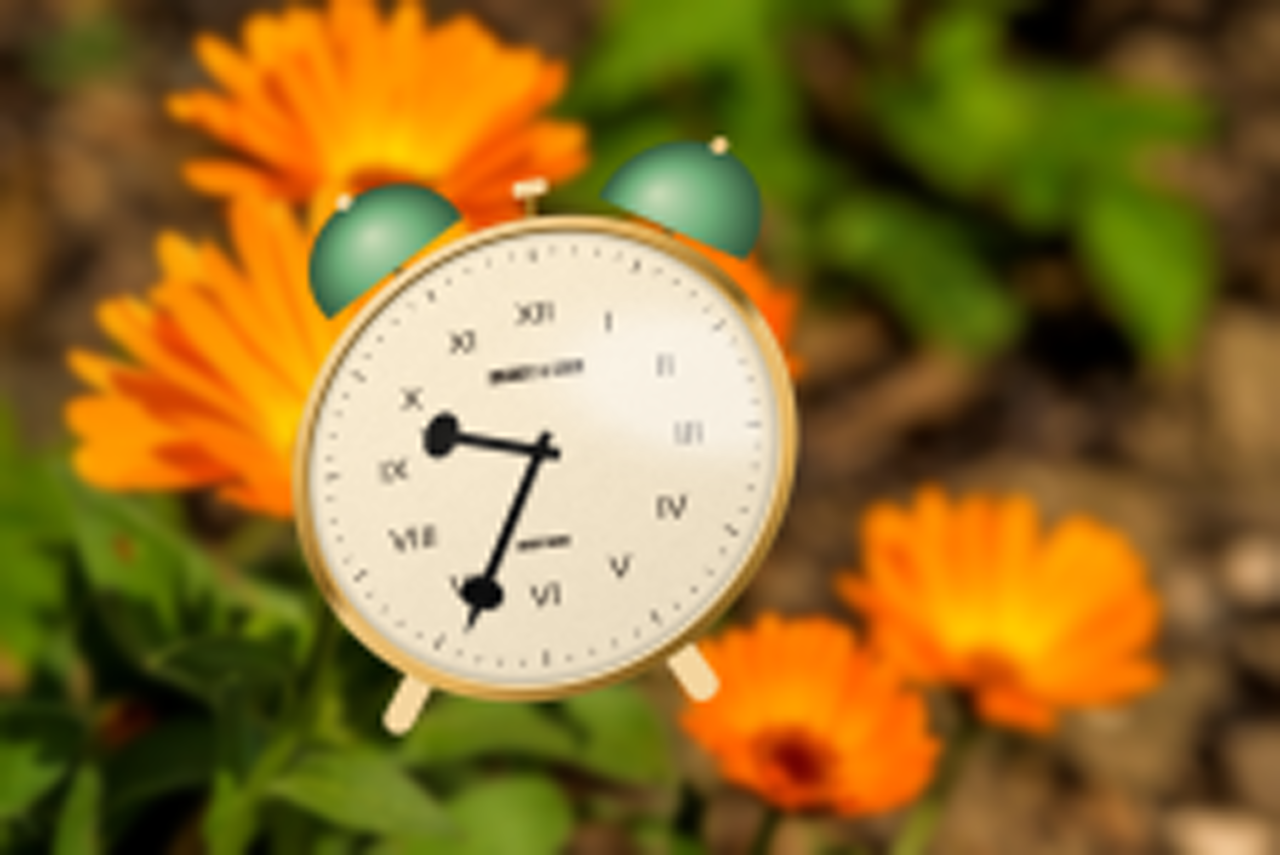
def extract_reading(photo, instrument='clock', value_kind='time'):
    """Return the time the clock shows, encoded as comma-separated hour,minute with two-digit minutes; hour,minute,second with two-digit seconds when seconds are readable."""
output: 9,34
